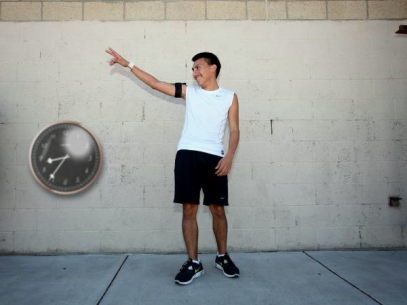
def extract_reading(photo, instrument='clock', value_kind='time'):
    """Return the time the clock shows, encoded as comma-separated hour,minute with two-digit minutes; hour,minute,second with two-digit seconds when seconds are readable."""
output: 8,36
